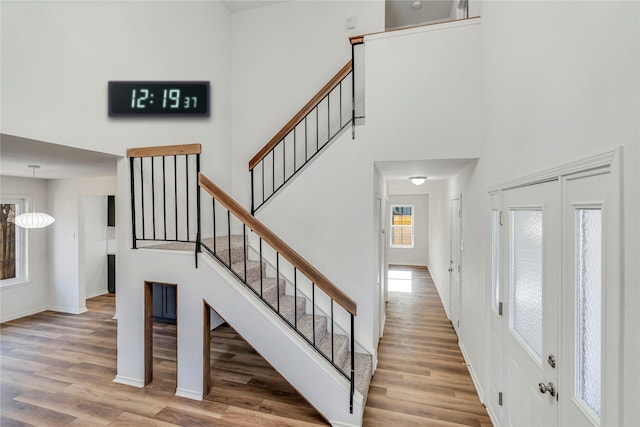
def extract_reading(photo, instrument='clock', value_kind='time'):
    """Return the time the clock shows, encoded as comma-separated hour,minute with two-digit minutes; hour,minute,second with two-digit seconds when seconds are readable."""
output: 12,19,37
